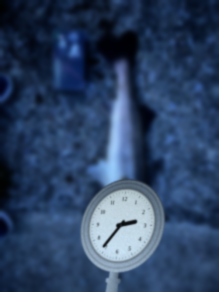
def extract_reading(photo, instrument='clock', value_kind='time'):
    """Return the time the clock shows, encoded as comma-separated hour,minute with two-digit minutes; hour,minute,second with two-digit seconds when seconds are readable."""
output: 2,36
